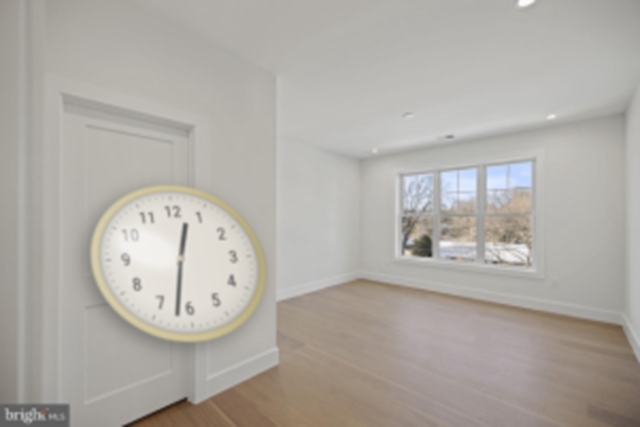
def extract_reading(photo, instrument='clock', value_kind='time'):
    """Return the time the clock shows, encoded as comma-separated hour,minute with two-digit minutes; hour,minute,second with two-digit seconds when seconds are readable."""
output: 12,32
